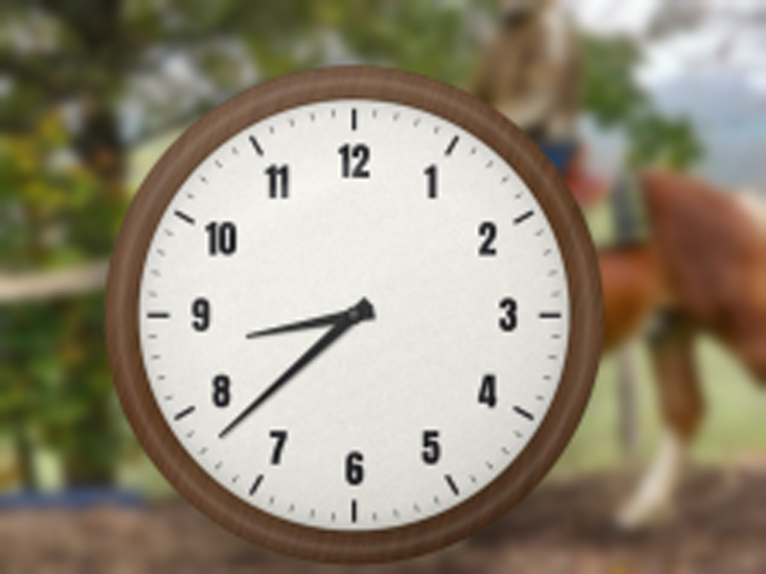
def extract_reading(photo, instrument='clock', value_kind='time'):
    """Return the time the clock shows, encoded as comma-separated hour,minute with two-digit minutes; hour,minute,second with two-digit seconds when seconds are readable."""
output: 8,38
